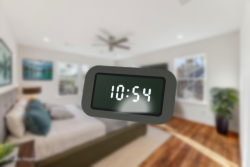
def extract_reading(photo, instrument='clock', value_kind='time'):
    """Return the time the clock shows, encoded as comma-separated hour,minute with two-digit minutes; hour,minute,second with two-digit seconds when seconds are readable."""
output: 10,54
